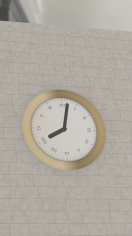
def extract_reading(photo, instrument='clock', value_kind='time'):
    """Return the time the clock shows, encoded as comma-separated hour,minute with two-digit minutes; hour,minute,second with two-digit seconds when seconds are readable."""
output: 8,02
